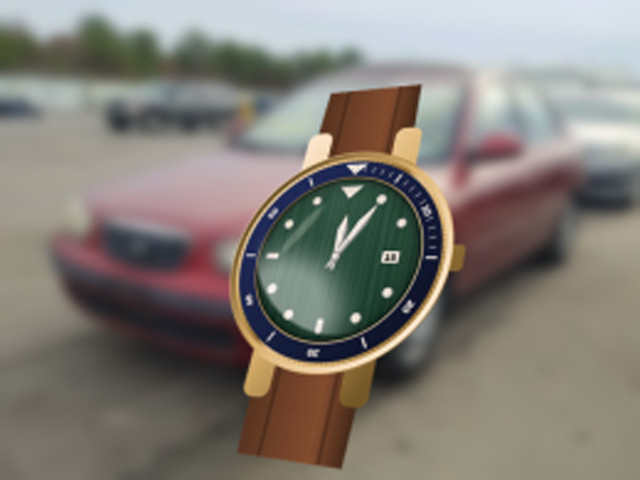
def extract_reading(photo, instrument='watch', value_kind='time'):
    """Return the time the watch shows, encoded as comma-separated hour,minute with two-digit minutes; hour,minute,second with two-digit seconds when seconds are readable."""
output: 12,05
